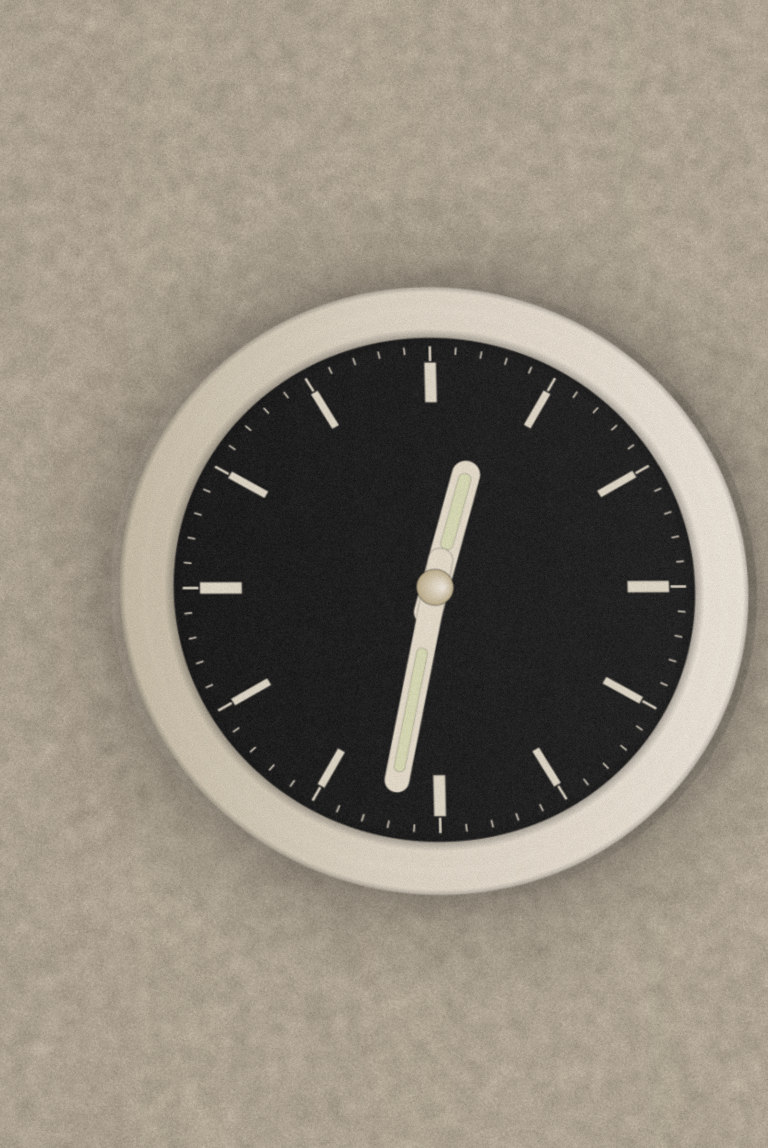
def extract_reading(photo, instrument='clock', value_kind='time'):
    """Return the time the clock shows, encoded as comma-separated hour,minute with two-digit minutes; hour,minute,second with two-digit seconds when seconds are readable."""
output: 12,32
